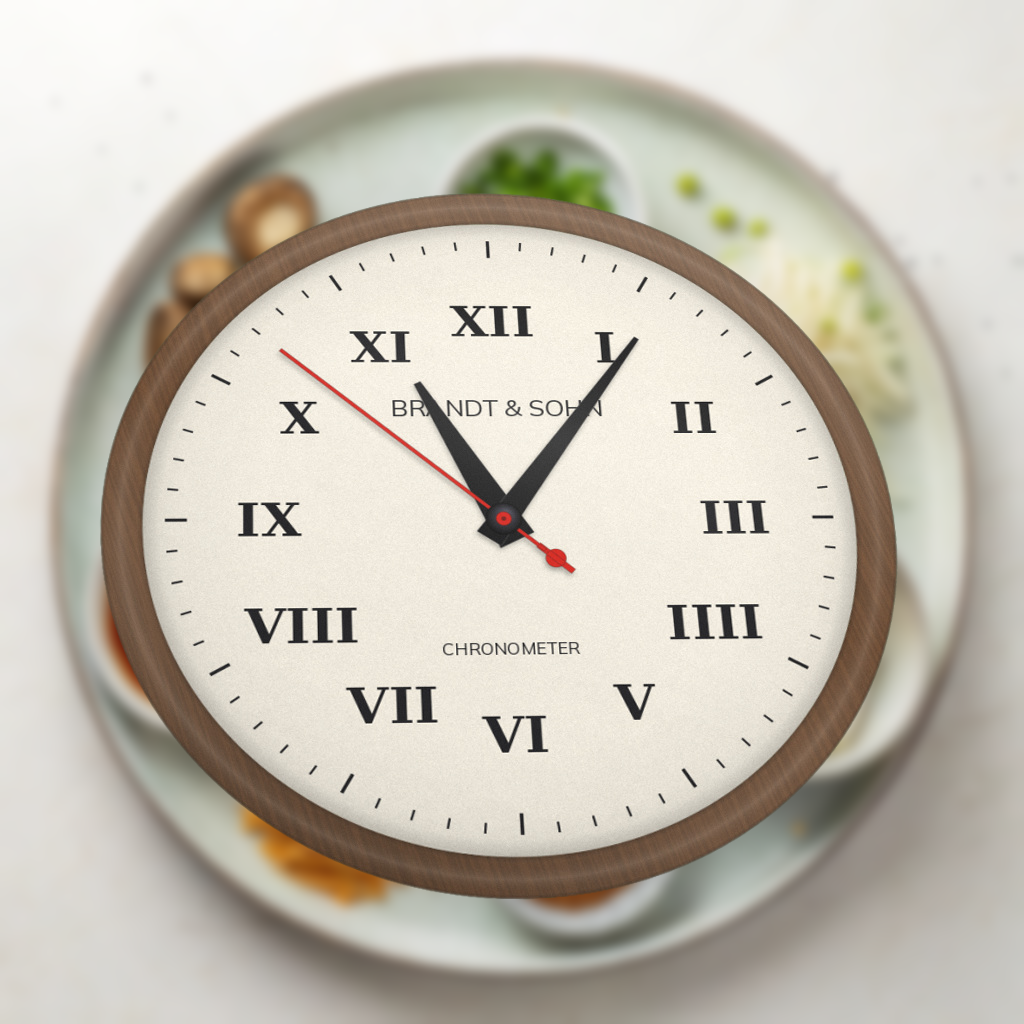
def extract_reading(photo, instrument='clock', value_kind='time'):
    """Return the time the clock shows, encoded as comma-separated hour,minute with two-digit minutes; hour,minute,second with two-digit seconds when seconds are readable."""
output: 11,05,52
